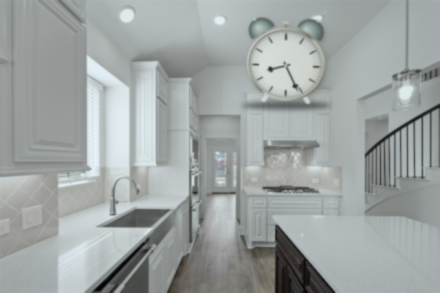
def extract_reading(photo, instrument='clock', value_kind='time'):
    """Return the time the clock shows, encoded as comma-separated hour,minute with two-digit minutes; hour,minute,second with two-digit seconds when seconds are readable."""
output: 8,26
